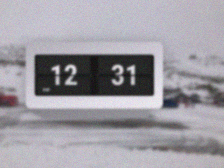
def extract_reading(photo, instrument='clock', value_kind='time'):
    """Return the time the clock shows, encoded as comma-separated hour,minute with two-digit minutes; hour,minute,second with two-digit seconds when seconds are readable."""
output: 12,31
